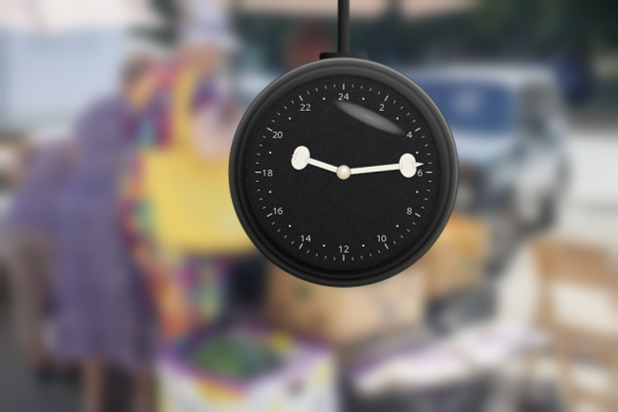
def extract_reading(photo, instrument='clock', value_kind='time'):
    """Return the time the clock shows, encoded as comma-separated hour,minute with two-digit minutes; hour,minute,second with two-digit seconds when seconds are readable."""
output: 19,14
